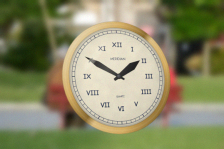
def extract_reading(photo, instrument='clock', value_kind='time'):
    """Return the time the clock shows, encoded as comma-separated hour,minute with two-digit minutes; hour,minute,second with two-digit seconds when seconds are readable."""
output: 1,50
